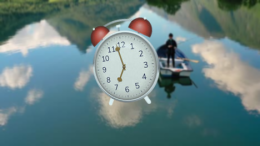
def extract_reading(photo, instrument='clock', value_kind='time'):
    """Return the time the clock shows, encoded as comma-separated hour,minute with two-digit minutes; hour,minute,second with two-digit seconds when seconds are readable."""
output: 6,58
